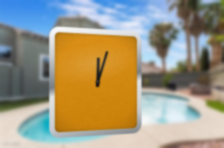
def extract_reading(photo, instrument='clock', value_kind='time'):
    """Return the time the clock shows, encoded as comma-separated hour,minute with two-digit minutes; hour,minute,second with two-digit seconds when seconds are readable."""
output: 12,03
